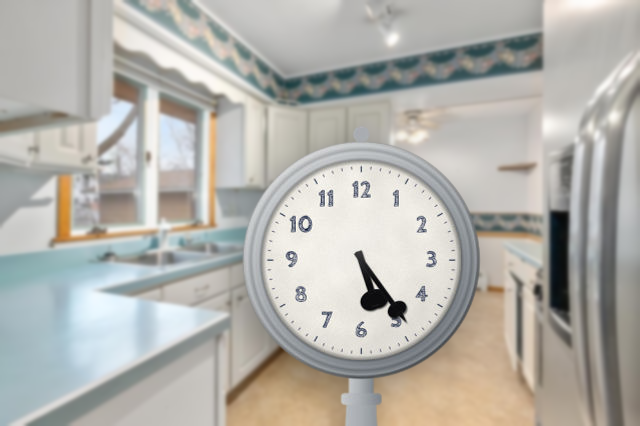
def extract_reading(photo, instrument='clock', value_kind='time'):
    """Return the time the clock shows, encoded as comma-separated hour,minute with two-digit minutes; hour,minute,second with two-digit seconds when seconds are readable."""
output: 5,24
